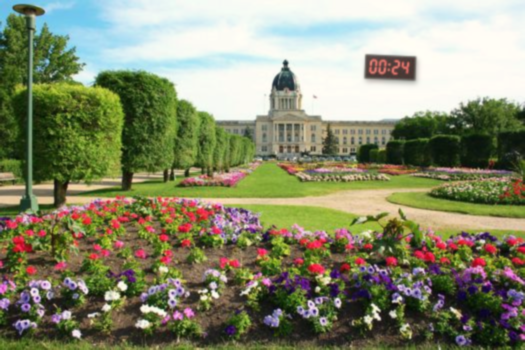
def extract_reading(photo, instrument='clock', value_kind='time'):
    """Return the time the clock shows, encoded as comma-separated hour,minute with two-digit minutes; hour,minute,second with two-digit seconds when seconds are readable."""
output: 0,24
